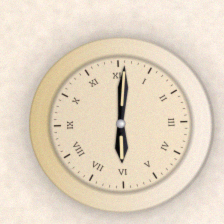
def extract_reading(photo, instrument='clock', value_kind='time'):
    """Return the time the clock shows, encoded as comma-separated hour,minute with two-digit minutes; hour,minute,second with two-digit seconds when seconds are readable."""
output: 6,01
